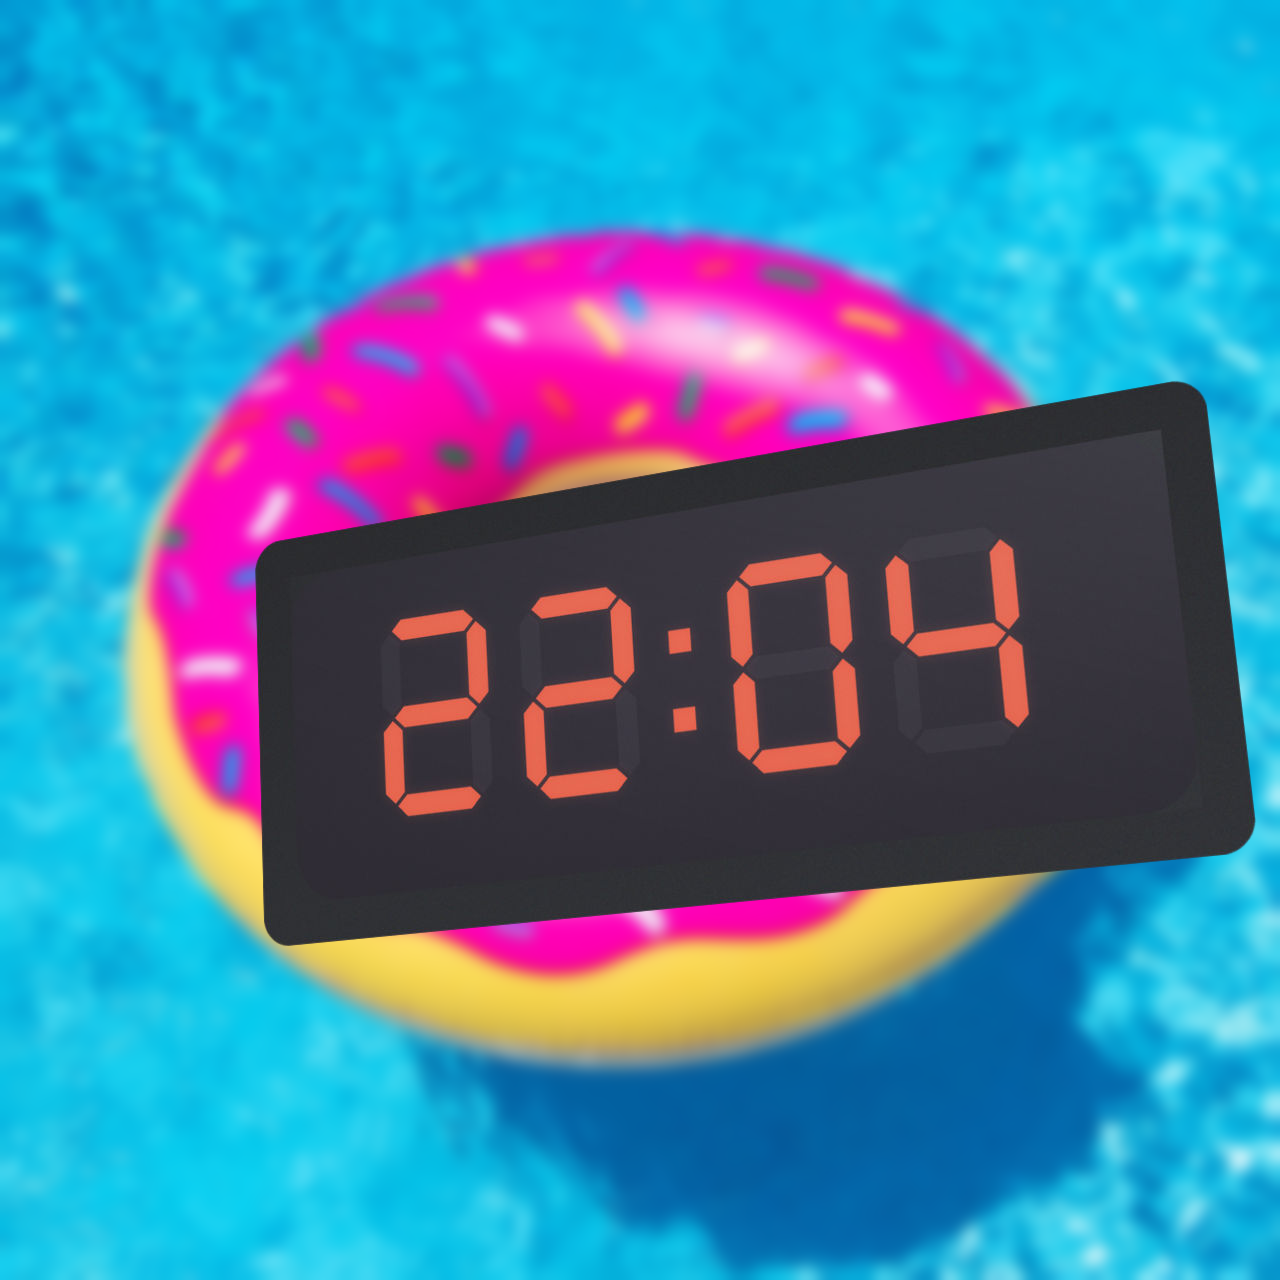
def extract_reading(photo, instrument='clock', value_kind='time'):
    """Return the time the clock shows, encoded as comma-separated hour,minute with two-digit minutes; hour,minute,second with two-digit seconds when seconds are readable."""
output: 22,04
